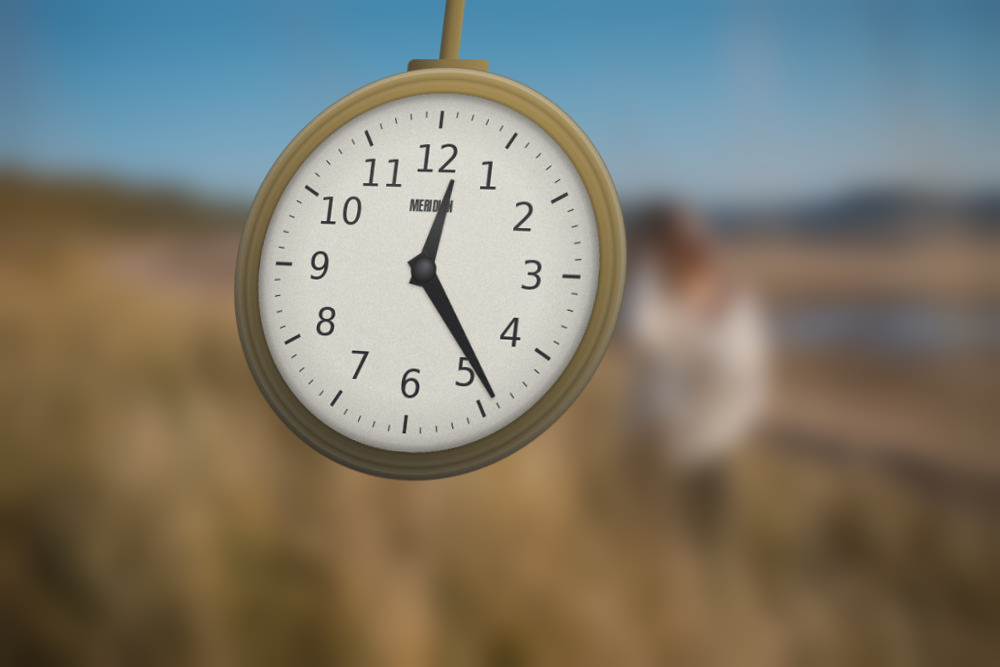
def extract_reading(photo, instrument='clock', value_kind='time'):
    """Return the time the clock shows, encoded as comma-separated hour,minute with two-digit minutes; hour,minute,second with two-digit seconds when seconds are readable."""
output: 12,24
